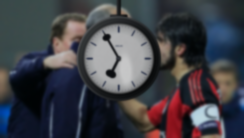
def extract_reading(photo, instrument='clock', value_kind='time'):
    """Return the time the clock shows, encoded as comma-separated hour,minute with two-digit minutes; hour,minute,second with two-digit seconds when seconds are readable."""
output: 6,55
